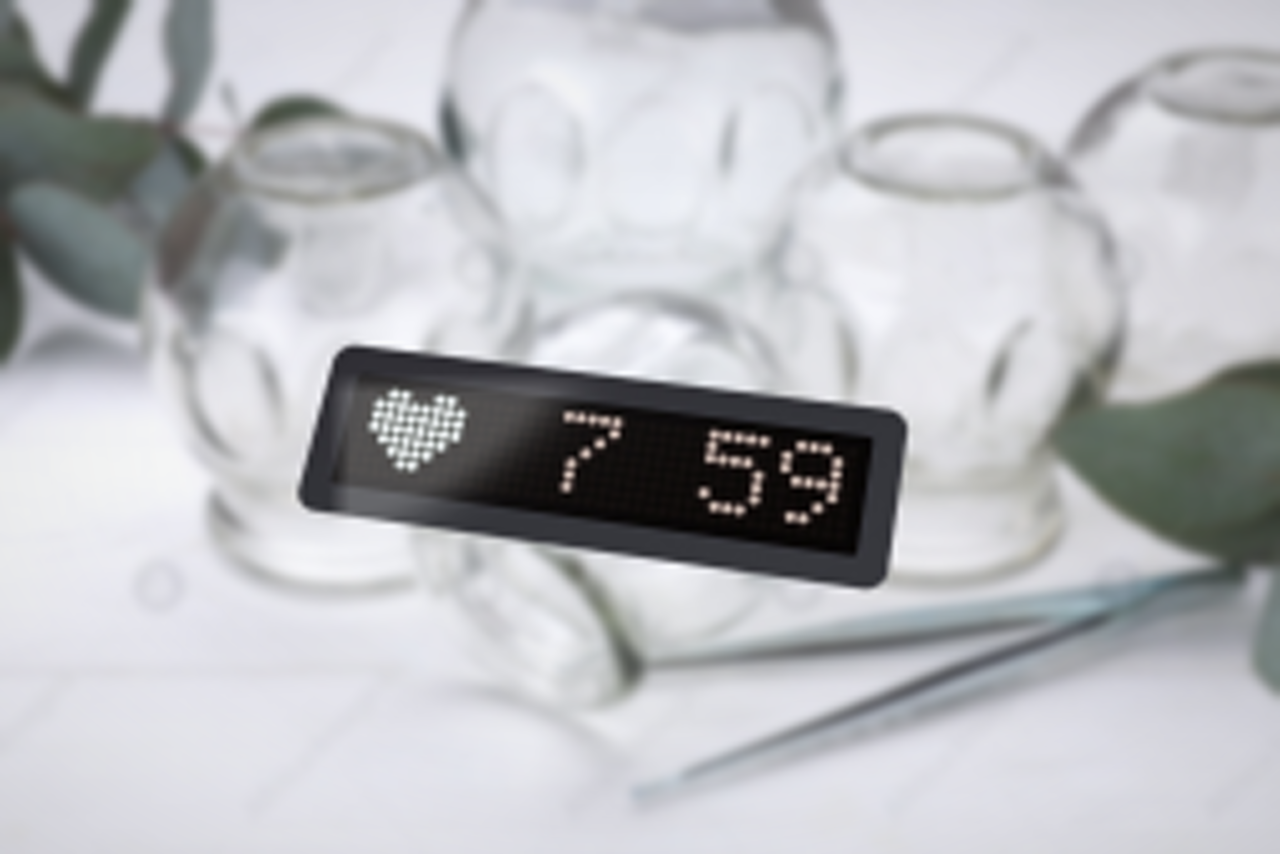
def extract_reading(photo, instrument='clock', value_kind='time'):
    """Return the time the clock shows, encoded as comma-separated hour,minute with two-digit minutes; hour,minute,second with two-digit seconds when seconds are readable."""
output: 7,59
